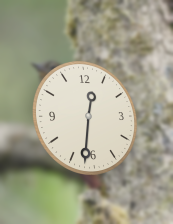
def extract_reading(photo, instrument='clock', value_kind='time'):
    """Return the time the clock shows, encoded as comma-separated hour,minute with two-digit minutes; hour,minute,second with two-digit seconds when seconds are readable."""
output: 12,32
